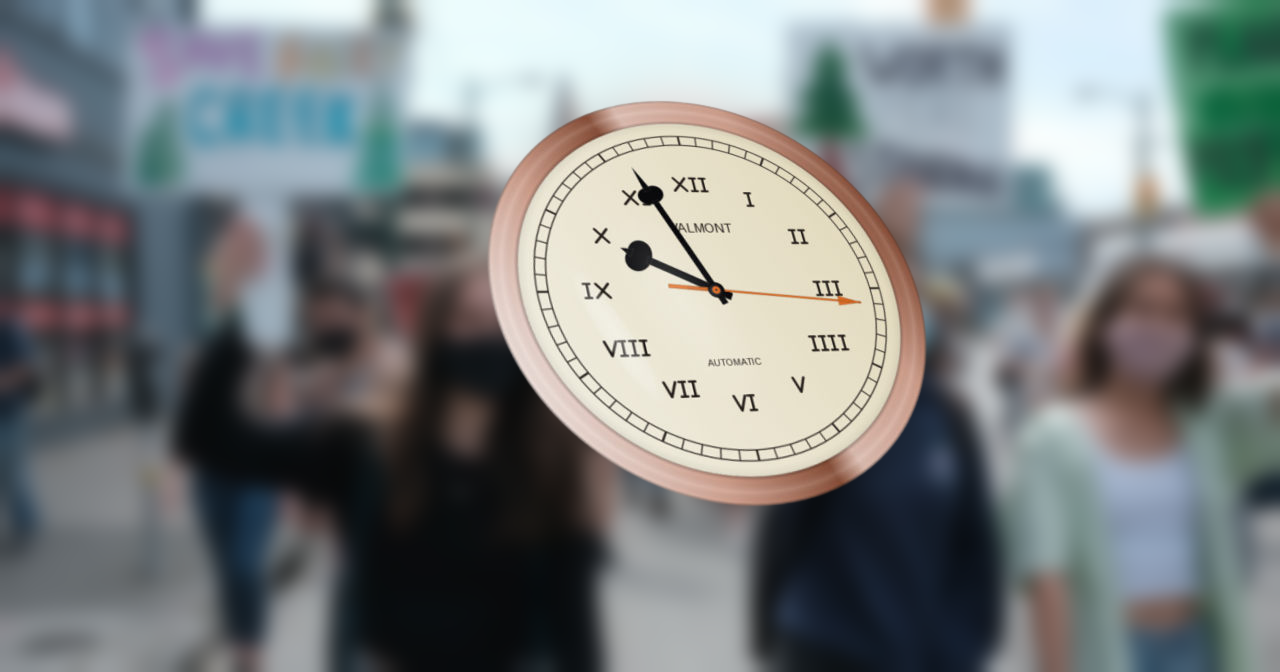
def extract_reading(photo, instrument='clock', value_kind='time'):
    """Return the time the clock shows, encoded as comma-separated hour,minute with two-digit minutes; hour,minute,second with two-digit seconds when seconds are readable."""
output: 9,56,16
